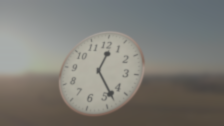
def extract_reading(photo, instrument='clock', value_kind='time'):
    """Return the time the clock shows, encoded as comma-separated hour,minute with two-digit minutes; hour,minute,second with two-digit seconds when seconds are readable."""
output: 12,23
